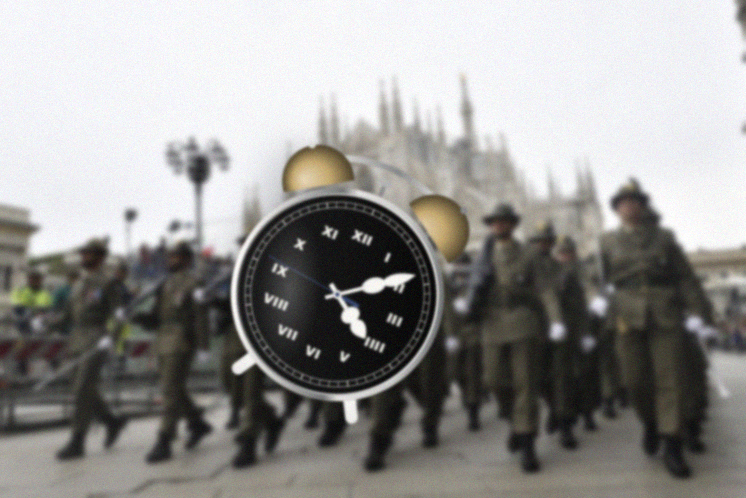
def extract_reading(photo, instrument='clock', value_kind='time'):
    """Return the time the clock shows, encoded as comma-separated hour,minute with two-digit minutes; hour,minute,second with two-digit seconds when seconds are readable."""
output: 4,08,46
